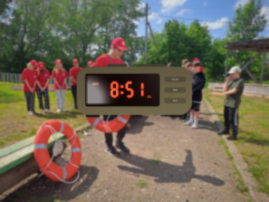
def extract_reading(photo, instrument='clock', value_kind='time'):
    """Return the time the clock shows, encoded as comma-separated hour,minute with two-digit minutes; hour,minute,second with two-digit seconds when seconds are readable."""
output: 8,51
